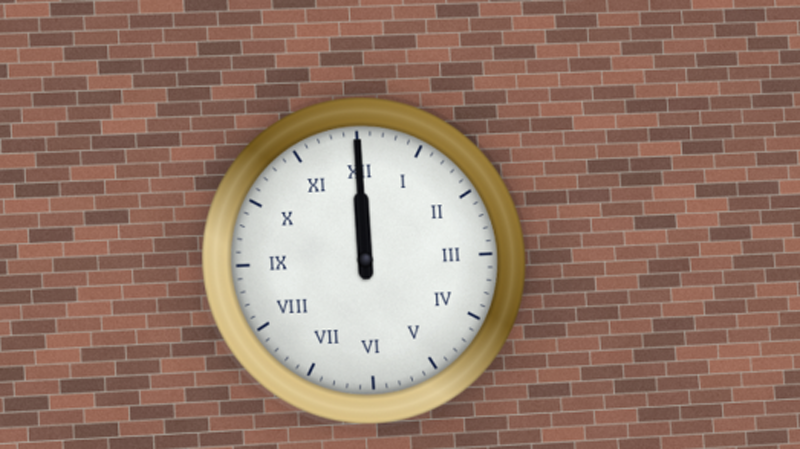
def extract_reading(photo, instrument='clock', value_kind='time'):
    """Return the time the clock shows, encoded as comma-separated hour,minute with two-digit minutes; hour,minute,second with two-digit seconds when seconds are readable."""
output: 12,00
